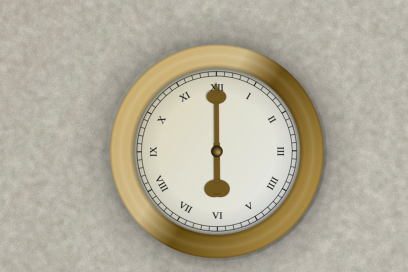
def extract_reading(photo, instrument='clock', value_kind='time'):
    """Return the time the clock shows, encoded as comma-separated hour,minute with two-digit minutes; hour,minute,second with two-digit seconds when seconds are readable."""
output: 6,00
